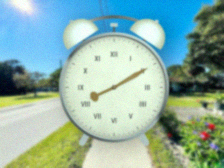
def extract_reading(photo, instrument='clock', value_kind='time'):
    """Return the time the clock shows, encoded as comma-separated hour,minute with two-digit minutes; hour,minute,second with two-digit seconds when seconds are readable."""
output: 8,10
